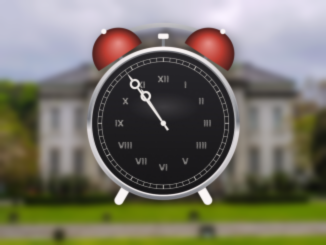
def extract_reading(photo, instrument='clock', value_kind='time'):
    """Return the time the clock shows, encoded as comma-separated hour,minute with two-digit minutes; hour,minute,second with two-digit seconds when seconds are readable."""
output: 10,54
